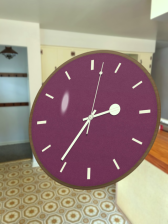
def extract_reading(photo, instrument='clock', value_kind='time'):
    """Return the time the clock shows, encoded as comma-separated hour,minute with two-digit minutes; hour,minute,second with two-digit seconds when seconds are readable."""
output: 2,36,02
